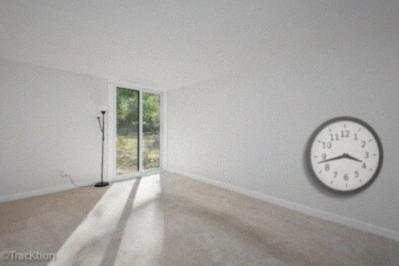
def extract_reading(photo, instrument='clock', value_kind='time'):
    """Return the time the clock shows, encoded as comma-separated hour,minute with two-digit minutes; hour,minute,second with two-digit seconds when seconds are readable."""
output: 3,43
